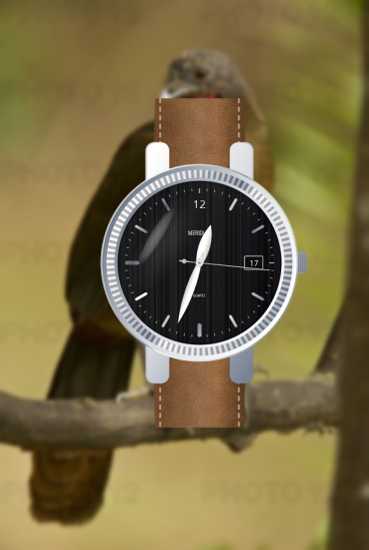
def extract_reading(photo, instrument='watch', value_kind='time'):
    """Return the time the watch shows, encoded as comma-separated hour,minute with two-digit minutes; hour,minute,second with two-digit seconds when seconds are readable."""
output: 12,33,16
